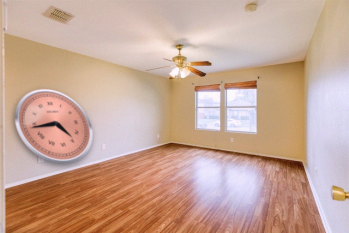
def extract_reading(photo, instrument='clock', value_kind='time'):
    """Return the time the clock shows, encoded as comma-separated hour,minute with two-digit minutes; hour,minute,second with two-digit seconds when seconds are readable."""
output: 4,44
